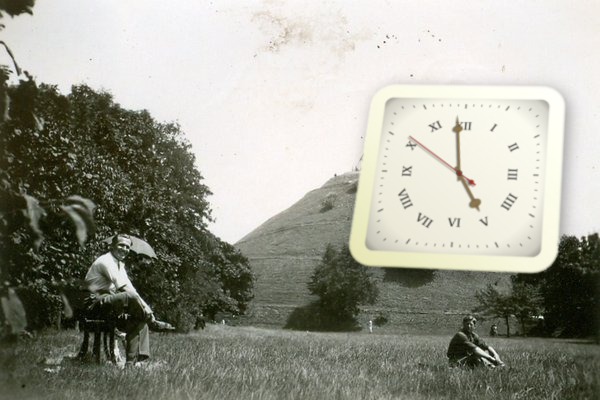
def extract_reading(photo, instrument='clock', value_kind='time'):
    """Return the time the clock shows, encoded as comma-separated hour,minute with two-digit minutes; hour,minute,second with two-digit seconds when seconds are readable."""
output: 4,58,51
